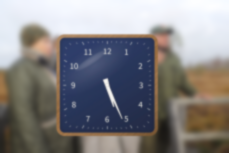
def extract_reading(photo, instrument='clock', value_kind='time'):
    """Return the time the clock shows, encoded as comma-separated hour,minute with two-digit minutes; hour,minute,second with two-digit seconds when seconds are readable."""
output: 5,26
